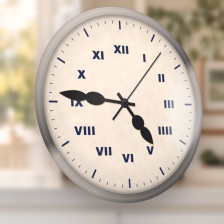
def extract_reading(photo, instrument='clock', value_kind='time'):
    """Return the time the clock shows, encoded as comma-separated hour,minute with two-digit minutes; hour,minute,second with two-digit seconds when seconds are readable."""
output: 4,46,07
